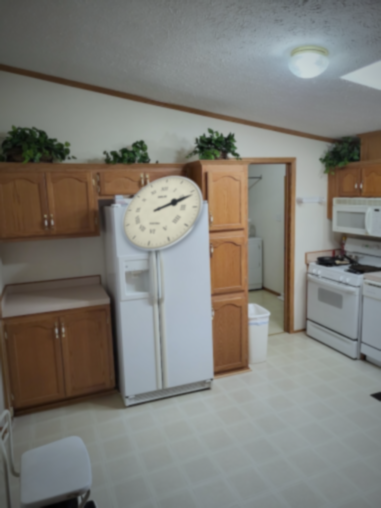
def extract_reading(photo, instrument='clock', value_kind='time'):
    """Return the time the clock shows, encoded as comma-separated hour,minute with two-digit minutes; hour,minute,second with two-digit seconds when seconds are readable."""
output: 2,11
